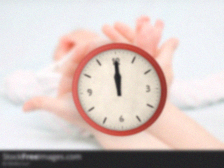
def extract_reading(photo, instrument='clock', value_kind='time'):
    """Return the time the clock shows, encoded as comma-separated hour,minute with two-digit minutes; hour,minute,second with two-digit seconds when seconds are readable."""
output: 12,00
